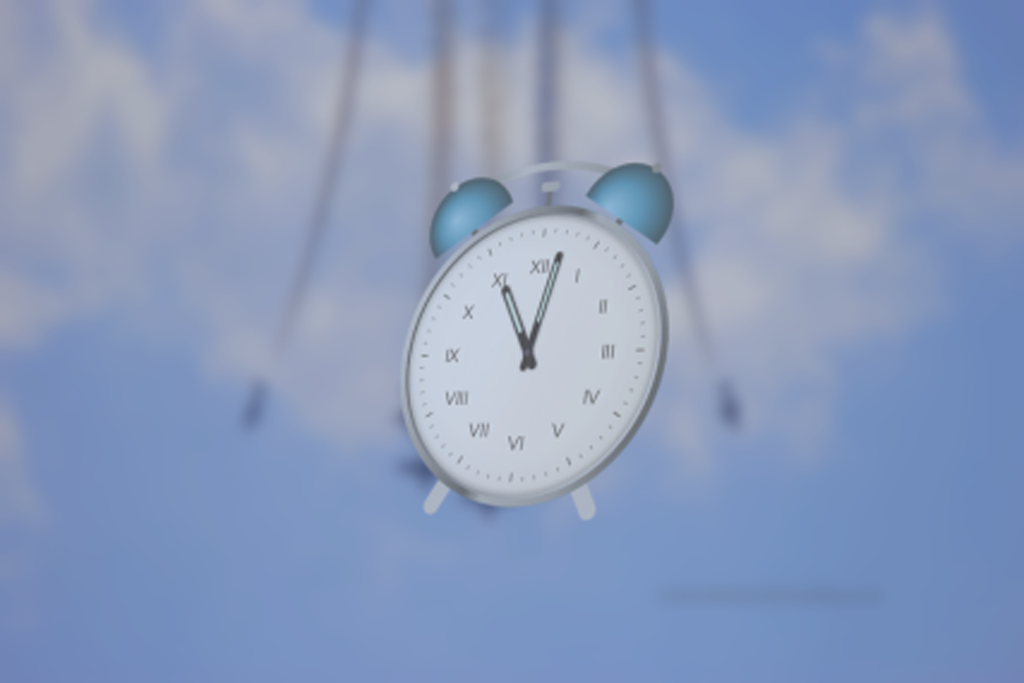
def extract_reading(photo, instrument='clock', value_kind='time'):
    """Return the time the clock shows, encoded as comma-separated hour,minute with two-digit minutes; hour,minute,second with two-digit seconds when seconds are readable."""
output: 11,02
